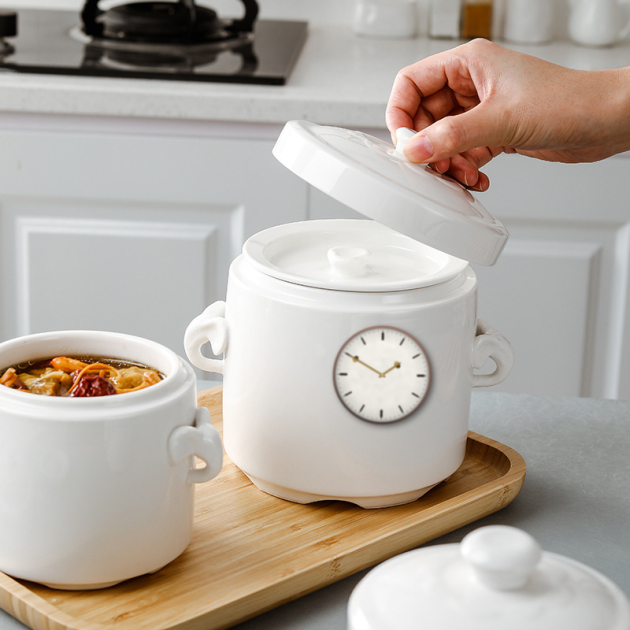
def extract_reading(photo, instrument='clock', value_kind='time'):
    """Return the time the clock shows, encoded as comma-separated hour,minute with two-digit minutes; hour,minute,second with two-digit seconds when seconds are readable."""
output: 1,50
